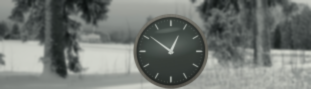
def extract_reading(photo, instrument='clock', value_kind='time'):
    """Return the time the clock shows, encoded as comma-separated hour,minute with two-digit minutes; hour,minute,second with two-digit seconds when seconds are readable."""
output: 12,51
